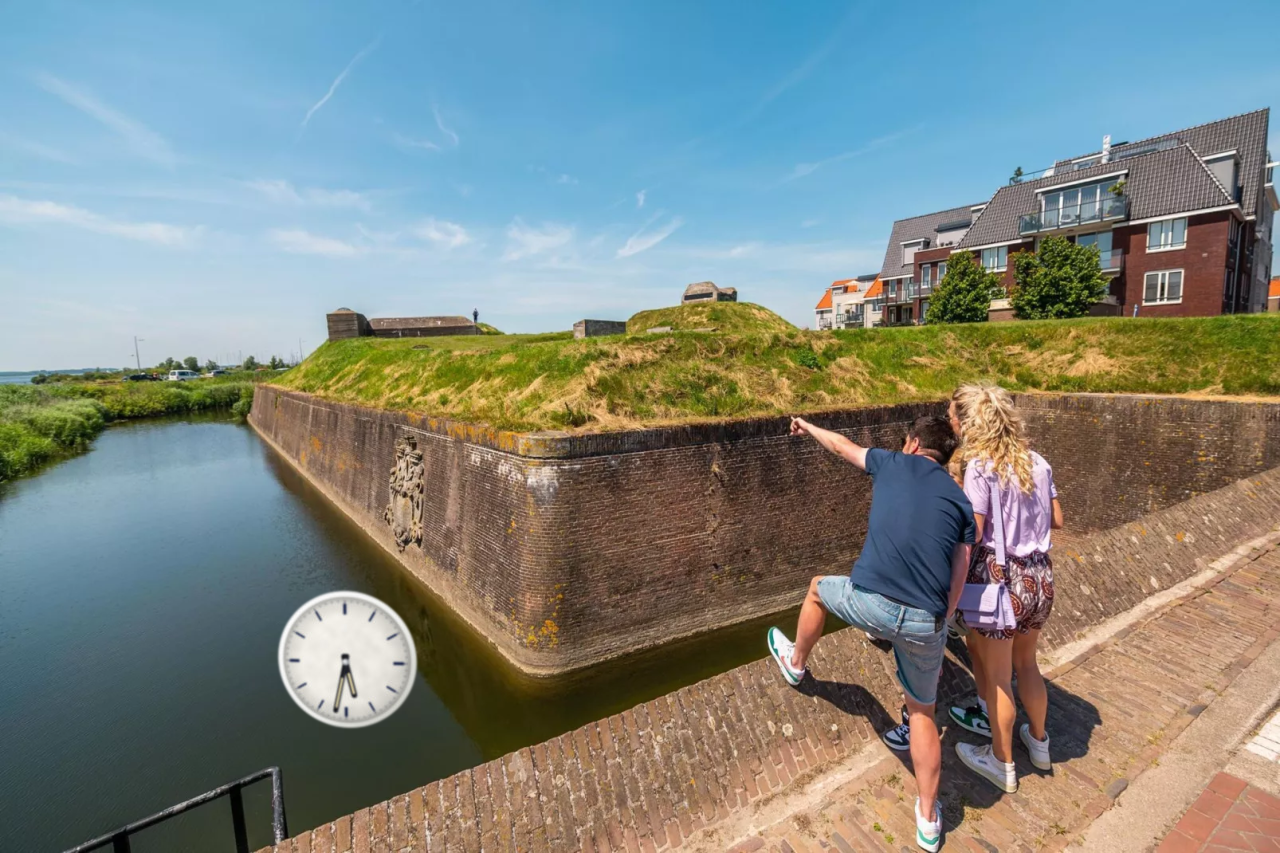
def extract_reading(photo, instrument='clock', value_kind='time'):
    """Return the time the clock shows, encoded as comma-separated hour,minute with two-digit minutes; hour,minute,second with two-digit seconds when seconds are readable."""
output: 5,32
